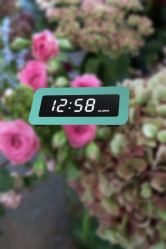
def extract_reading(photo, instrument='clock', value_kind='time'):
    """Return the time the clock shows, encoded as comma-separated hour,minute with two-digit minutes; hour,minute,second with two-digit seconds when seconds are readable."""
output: 12,58
